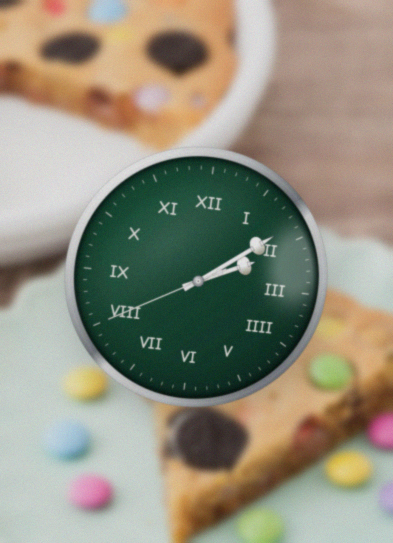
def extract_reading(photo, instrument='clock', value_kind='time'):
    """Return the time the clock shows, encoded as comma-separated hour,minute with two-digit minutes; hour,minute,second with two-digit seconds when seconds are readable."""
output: 2,08,40
